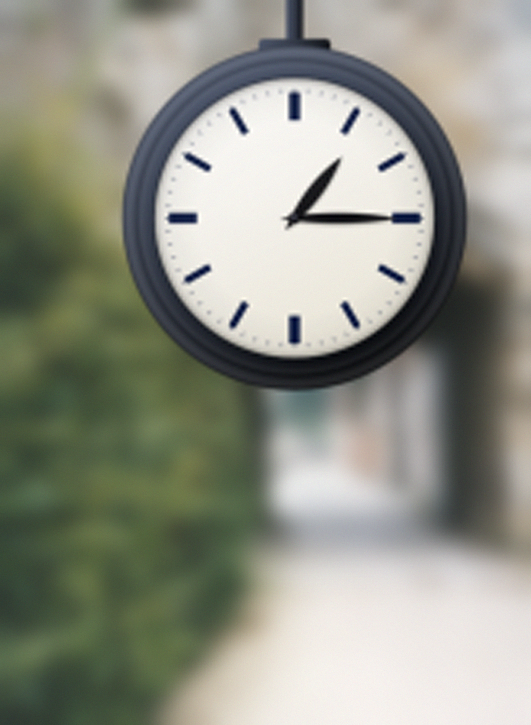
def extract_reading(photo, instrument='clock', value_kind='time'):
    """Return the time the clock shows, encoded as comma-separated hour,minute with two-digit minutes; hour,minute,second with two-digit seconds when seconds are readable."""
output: 1,15
